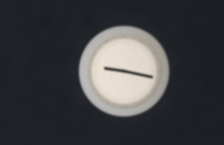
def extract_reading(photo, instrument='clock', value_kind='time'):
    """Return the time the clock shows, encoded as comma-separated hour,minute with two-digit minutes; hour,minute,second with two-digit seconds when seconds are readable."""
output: 9,17
